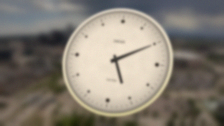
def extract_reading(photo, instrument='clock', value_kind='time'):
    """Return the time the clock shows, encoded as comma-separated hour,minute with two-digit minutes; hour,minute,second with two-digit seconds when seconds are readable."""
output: 5,10
